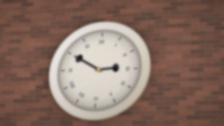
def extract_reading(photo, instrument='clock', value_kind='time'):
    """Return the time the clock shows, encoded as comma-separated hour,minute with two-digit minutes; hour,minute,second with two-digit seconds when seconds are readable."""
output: 2,50
